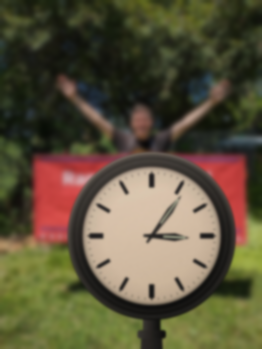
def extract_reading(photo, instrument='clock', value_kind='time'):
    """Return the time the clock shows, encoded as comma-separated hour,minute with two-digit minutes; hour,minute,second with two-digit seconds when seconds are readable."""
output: 3,06
